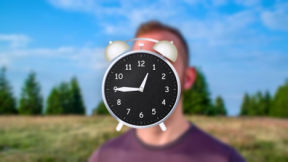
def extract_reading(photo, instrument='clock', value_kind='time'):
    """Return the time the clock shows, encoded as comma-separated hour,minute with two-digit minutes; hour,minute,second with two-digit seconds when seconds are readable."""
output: 12,45
